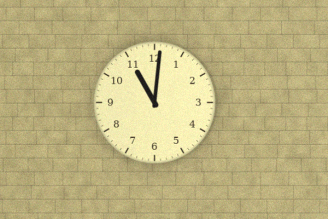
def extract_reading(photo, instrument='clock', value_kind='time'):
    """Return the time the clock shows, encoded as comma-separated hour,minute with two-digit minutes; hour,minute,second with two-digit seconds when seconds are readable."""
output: 11,01
